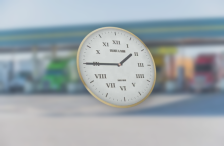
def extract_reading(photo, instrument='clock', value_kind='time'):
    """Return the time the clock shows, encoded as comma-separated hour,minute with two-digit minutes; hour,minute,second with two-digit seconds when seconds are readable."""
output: 1,45
